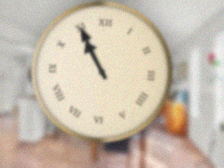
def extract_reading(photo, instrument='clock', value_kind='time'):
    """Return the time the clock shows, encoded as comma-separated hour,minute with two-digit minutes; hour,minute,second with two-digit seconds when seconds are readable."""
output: 10,55
